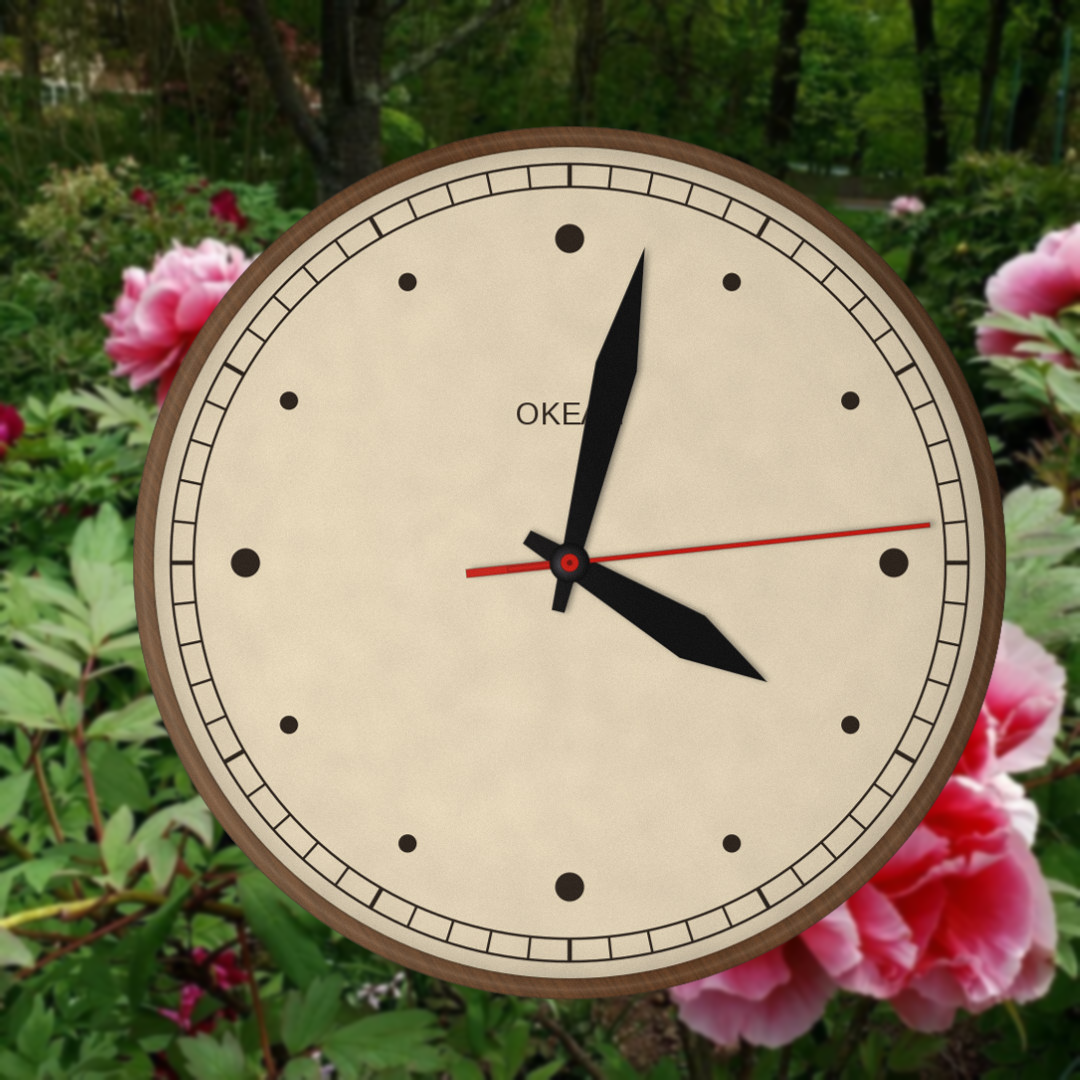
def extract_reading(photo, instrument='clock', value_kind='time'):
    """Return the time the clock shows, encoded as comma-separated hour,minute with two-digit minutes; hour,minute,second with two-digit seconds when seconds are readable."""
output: 4,02,14
